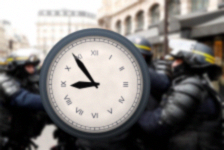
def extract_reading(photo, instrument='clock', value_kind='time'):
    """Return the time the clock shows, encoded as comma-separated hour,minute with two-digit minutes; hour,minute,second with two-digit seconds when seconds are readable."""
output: 8,54
